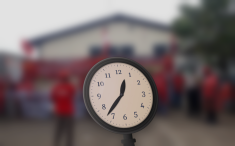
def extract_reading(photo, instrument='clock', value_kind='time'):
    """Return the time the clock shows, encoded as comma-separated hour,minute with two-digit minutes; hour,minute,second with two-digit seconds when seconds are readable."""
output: 12,37
